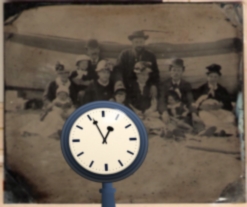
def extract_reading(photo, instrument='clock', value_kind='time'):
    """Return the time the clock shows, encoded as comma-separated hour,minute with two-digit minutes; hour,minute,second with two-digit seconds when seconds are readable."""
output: 12,56
